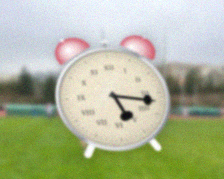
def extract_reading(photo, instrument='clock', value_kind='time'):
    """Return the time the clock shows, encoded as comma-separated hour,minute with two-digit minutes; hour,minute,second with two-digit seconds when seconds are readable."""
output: 5,17
